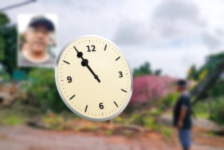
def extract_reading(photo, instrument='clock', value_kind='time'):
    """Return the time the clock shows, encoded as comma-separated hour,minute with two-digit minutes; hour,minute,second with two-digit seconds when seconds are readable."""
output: 10,55
